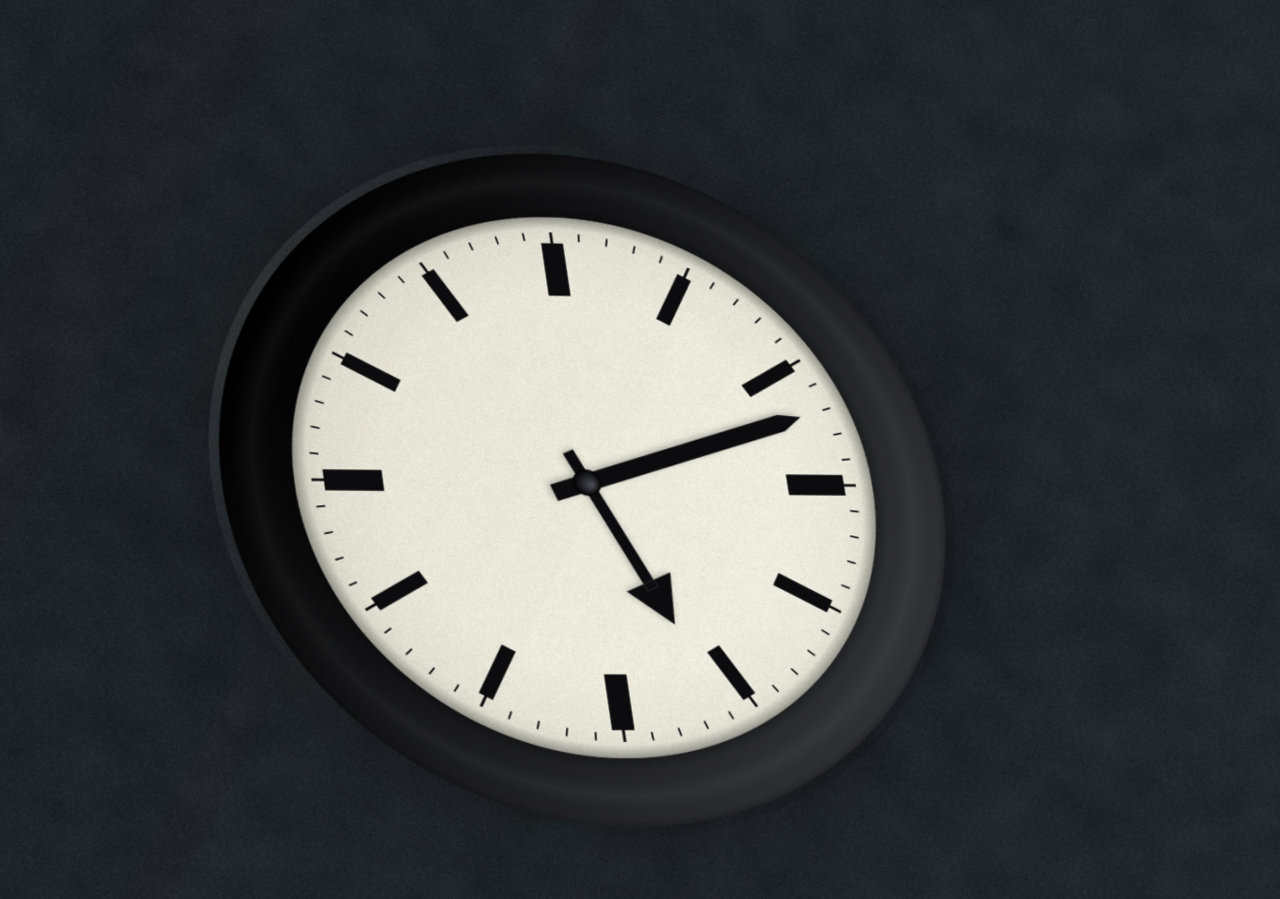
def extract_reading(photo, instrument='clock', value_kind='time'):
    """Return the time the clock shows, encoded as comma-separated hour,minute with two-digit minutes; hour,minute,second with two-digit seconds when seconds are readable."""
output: 5,12
